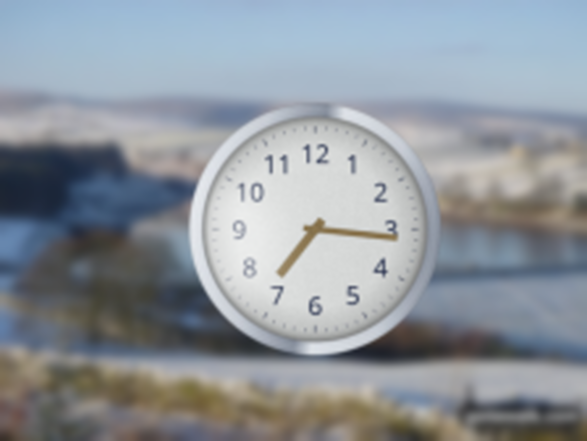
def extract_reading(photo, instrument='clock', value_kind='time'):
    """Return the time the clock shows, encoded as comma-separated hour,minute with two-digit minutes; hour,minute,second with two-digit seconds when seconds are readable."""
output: 7,16
